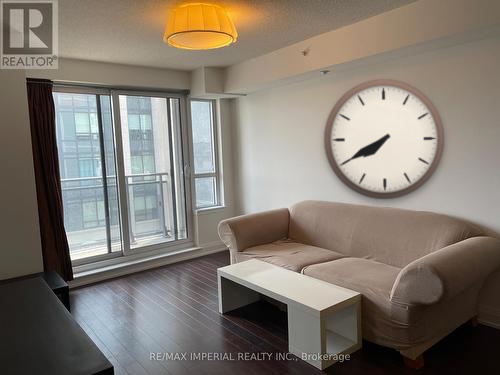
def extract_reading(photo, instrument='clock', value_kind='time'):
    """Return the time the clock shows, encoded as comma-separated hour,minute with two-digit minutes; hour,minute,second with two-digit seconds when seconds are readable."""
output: 7,40
